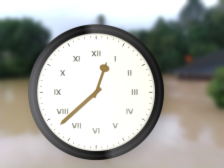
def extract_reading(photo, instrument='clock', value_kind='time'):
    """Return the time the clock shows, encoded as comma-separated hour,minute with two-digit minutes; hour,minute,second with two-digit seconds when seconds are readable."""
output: 12,38
